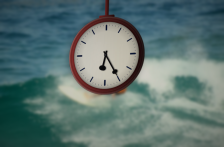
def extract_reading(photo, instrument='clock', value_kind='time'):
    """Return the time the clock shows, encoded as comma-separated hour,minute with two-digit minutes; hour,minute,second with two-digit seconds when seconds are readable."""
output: 6,25
